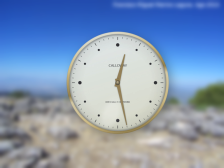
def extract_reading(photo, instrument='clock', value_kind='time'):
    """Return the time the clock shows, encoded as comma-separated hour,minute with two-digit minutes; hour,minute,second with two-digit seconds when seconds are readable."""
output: 12,28
